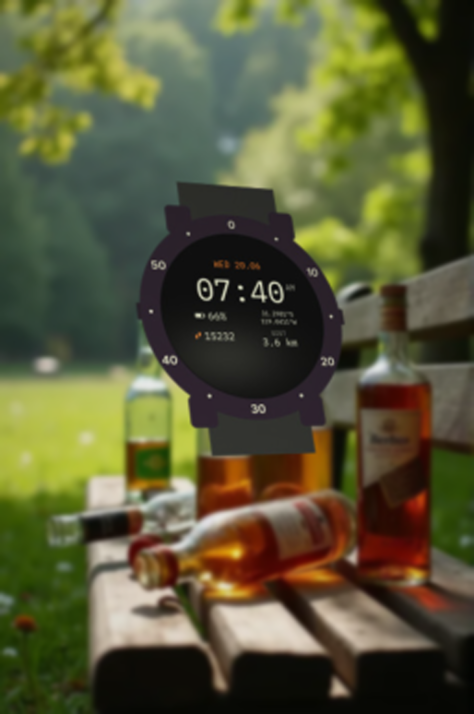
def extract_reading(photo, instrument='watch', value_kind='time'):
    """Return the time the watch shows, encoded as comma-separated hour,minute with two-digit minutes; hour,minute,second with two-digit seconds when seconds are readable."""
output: 7,40
